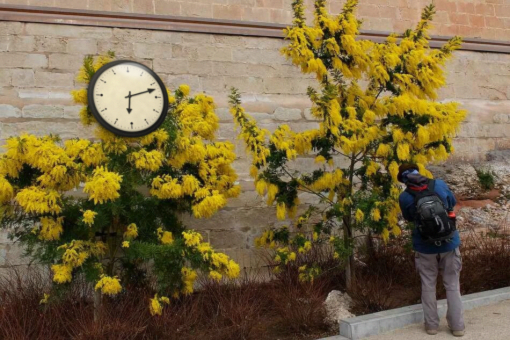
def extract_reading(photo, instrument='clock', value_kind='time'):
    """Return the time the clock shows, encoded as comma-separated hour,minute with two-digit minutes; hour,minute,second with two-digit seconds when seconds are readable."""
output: 6,12
